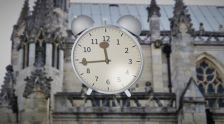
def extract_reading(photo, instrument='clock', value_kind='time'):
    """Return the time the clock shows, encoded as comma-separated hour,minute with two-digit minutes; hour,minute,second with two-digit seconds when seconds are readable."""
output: 11,44
